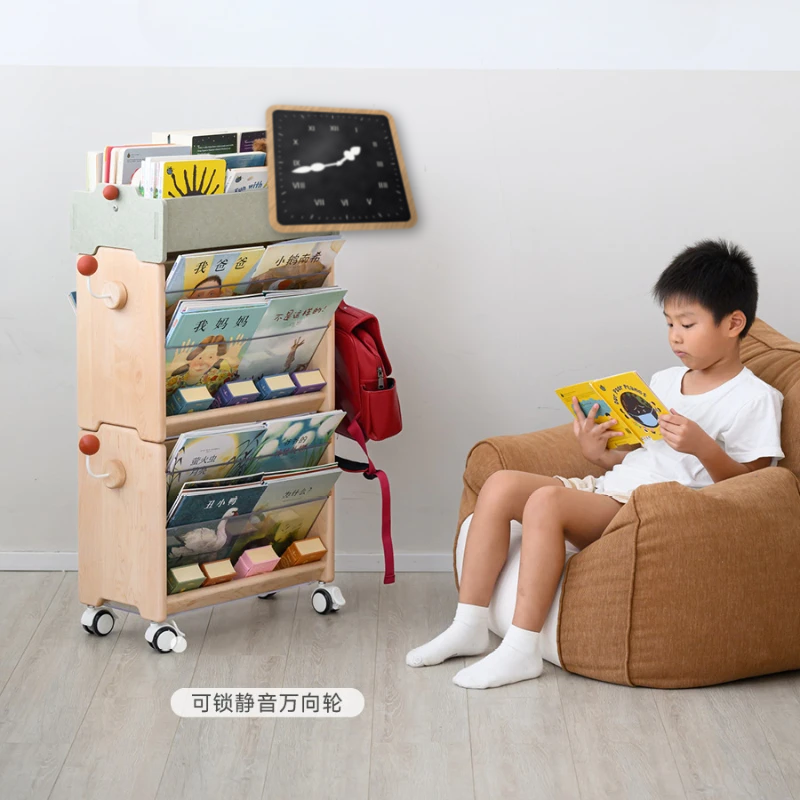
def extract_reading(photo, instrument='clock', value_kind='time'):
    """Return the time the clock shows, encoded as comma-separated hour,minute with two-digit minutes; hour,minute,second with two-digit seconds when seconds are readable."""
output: 1,43
